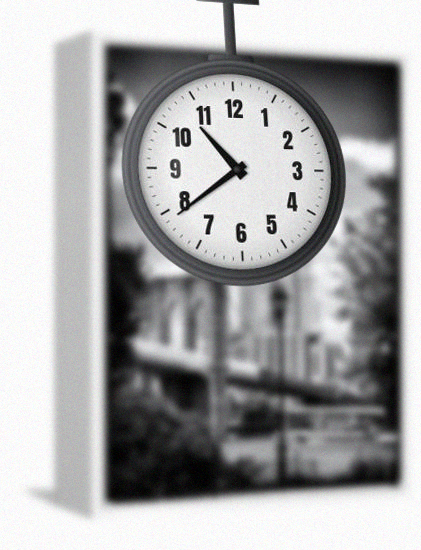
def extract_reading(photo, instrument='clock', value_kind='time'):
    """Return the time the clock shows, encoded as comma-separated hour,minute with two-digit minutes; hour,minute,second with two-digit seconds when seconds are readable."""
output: 10,39
